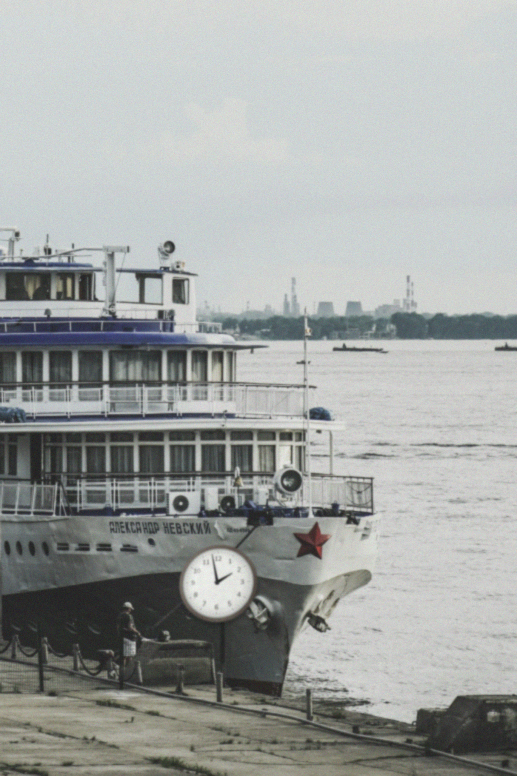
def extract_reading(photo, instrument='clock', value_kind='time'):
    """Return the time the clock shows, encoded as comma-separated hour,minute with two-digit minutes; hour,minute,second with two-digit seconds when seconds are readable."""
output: 1,58
